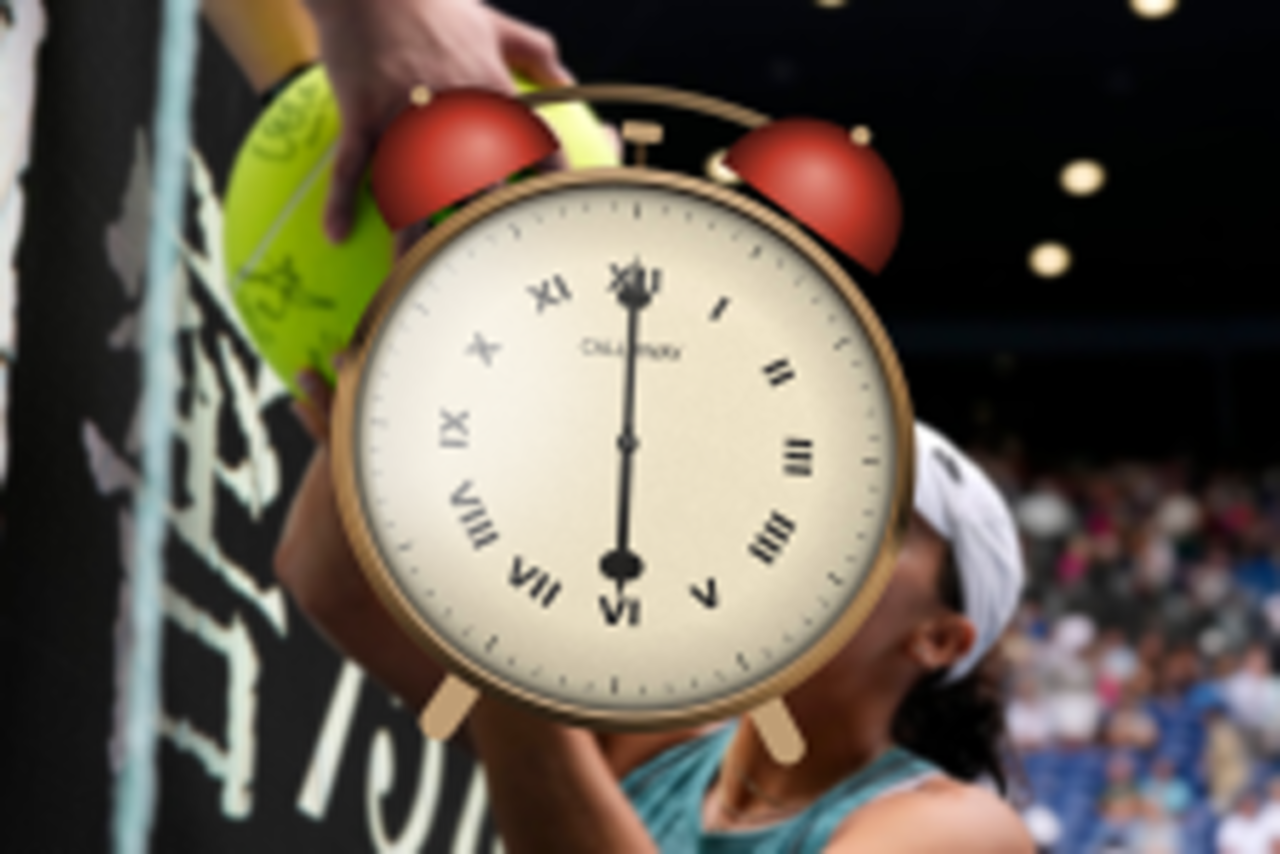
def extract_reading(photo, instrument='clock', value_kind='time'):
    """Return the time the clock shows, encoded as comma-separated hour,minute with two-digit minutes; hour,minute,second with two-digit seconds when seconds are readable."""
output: 6,00
